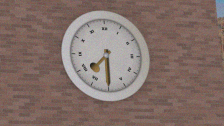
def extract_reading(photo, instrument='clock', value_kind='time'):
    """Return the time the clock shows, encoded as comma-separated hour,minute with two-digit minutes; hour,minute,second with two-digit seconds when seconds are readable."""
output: 7,30
